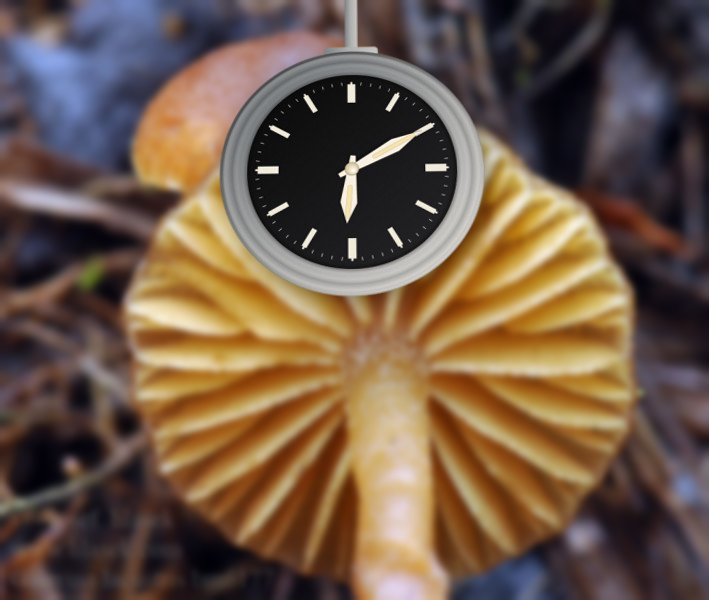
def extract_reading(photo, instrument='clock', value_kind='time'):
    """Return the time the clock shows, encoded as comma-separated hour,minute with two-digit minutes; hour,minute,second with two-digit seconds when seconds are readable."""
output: 6,10
